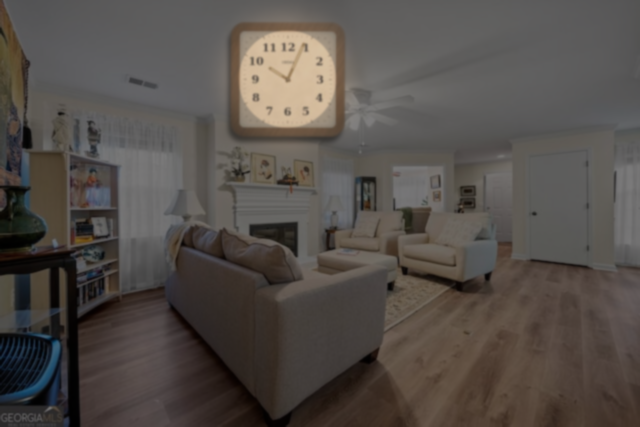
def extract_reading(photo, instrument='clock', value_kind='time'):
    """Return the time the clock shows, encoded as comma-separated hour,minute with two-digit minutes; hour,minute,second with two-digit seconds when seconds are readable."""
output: 10,04
